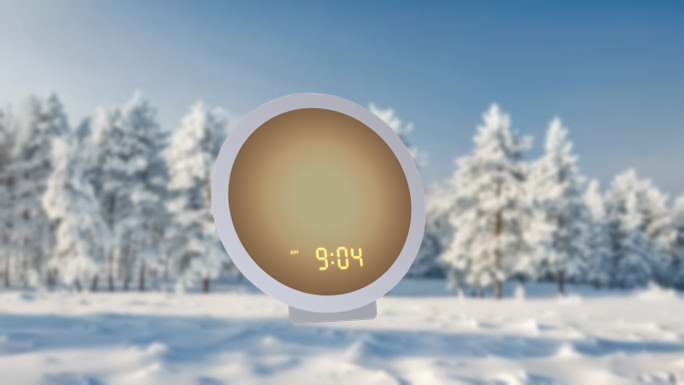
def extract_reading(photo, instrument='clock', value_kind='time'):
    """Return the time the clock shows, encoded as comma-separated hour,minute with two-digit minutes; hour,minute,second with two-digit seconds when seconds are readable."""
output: 9,04
